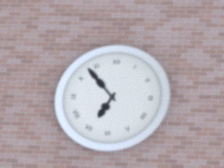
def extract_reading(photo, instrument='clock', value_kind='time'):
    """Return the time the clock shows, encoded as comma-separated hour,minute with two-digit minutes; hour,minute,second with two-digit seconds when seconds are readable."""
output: 6,53
